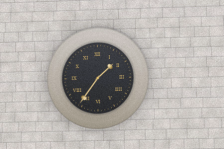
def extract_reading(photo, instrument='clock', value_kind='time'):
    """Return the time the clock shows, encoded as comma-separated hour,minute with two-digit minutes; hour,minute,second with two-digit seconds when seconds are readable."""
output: 1,36
